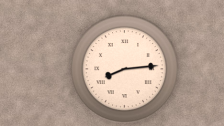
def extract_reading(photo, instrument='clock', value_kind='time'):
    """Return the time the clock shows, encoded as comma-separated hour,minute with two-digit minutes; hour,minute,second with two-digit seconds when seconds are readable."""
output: 8,14
